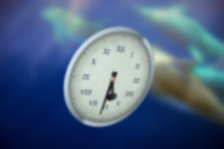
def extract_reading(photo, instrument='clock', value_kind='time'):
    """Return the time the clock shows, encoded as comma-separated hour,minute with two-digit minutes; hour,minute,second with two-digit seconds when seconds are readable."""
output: 5,31
